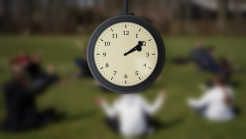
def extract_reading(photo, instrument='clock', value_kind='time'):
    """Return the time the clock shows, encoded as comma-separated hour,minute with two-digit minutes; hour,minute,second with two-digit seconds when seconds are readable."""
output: 2,09
